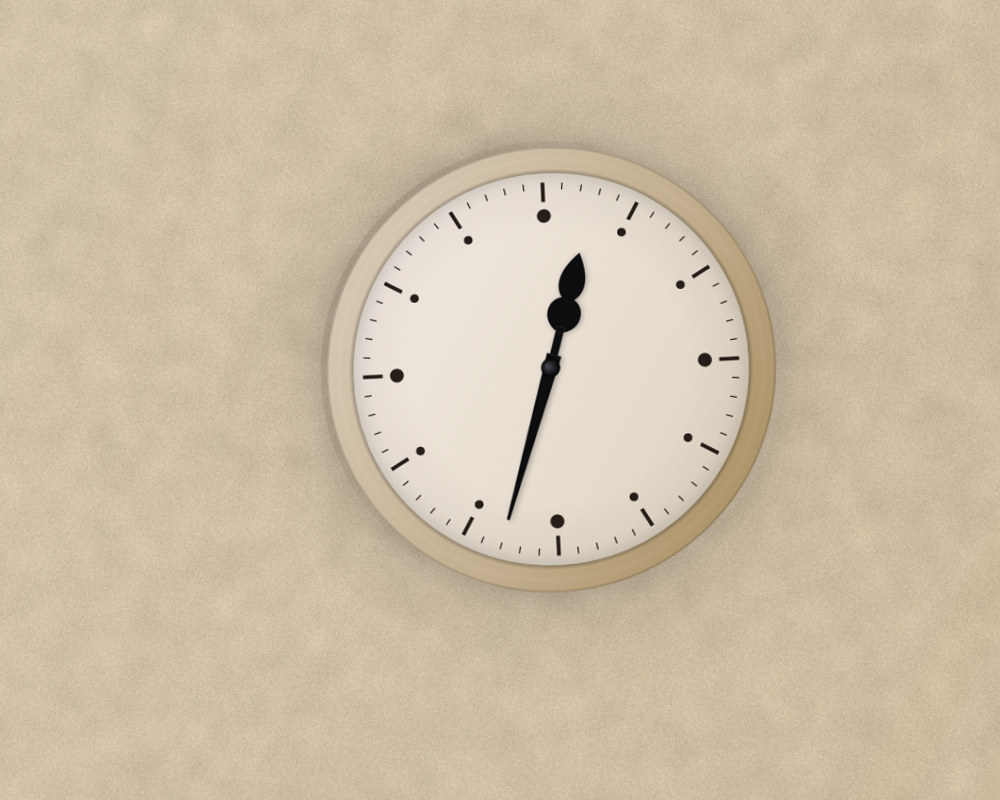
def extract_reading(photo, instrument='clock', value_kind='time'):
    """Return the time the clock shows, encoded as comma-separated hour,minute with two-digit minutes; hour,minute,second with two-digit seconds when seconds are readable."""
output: 12,33
